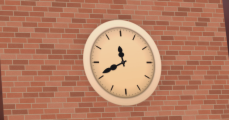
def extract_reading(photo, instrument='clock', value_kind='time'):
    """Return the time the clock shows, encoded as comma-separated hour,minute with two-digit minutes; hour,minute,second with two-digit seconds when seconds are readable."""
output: 11,41
